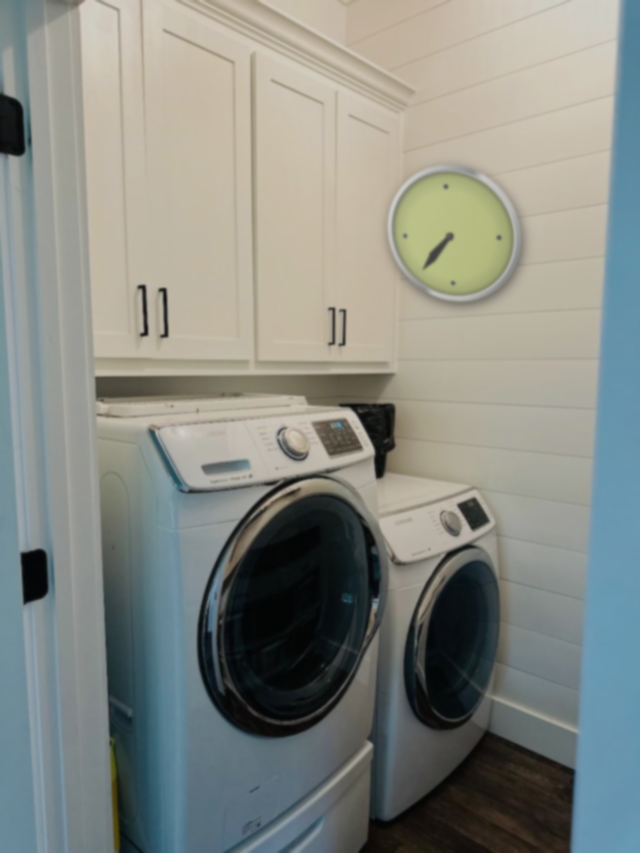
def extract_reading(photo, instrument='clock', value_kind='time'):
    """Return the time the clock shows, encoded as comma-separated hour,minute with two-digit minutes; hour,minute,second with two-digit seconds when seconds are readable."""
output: 7,37
